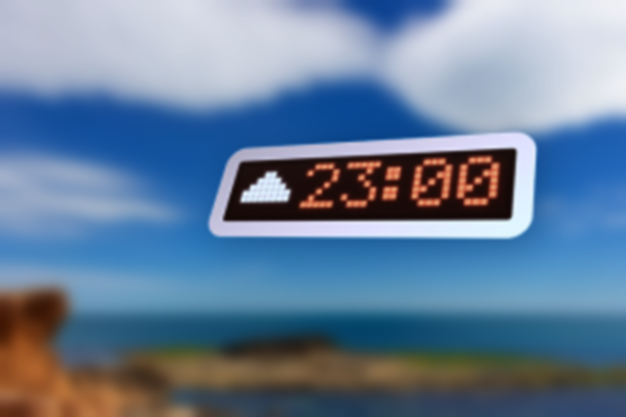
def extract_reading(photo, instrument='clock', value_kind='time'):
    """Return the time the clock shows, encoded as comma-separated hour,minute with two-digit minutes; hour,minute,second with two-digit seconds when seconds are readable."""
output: 23,00
